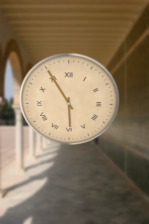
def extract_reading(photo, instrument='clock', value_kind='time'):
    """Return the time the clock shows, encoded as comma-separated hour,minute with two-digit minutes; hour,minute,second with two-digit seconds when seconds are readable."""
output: 5,55
